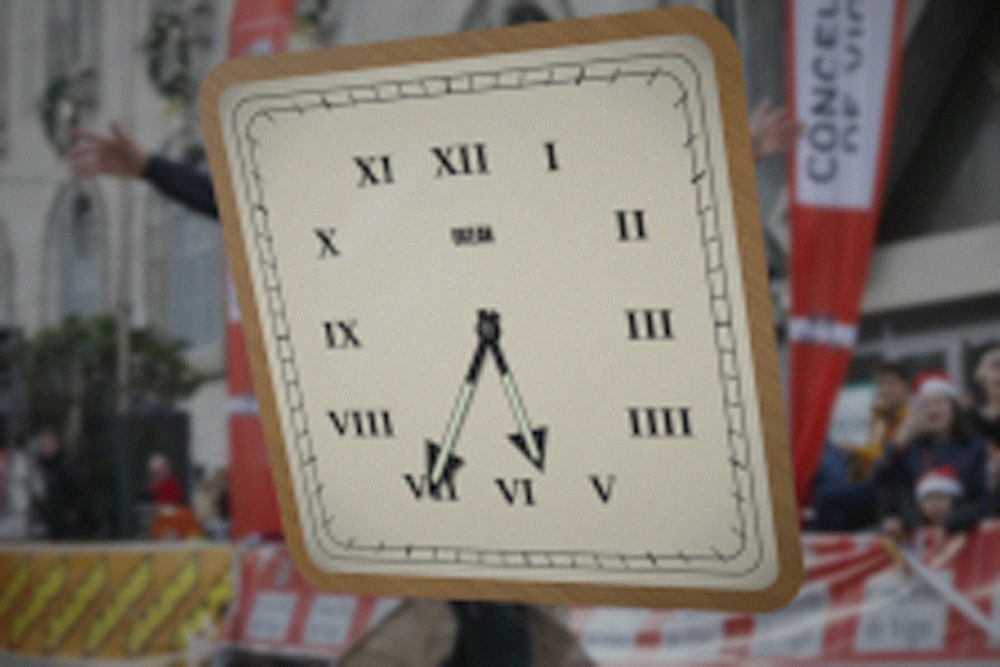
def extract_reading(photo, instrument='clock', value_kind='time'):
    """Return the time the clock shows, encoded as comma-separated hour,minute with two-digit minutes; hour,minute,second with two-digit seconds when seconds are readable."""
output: 5,35
